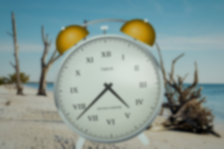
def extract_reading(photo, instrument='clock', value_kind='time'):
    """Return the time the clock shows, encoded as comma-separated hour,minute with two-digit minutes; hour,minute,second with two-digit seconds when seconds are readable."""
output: 4,38
